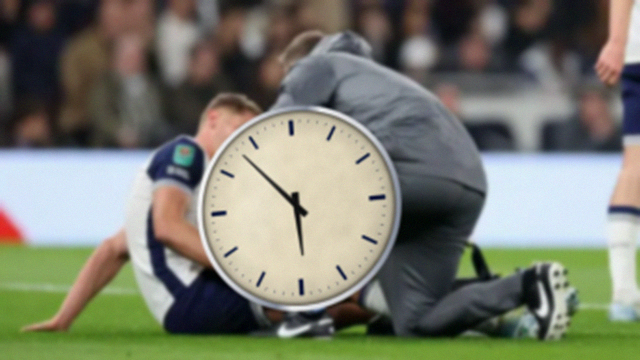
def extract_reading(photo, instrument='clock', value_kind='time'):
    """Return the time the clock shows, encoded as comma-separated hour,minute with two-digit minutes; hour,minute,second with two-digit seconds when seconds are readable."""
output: 5,53
